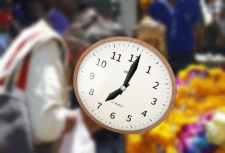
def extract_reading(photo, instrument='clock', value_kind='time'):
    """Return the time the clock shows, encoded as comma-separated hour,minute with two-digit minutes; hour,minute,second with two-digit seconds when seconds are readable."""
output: 7,01
